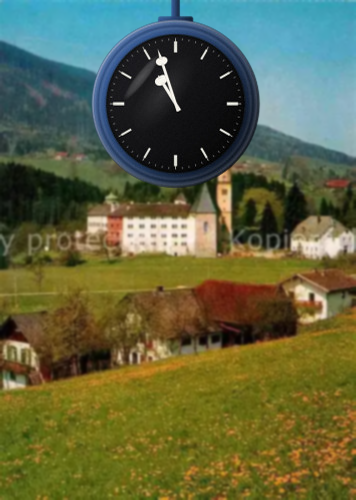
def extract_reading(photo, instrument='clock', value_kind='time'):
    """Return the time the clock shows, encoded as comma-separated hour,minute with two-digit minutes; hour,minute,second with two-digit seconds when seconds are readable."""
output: 10,57
